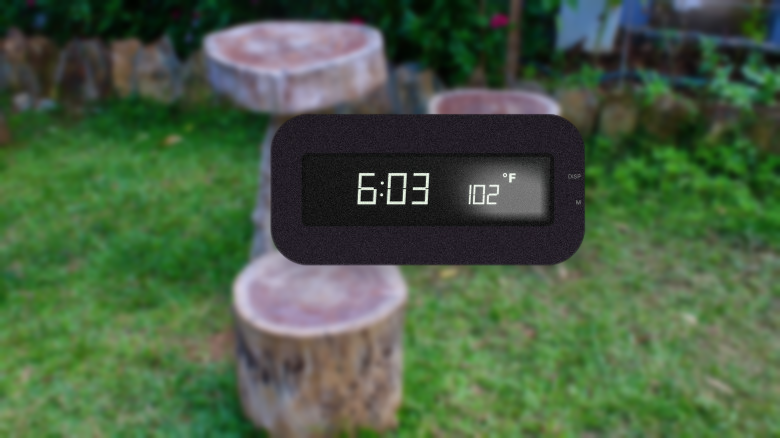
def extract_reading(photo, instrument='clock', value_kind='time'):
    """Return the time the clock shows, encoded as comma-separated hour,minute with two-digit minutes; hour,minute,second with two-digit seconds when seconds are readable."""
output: 6,03
